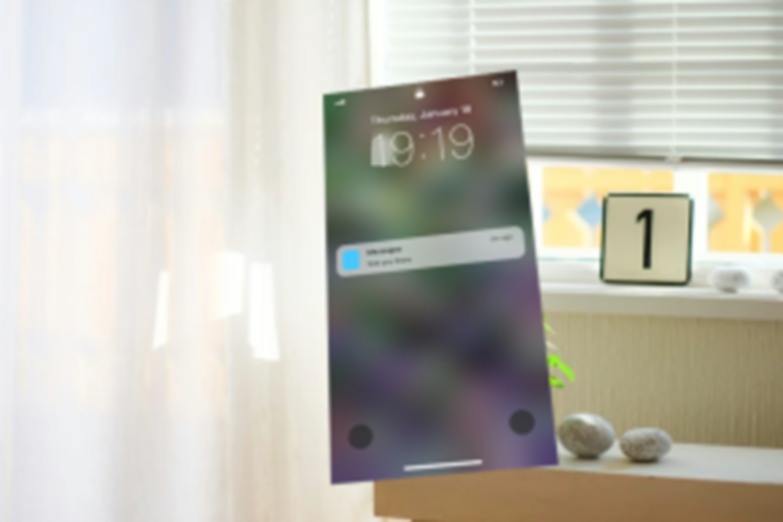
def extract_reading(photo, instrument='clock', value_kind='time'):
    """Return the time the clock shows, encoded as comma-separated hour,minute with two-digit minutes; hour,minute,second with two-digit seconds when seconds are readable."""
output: 19,19
